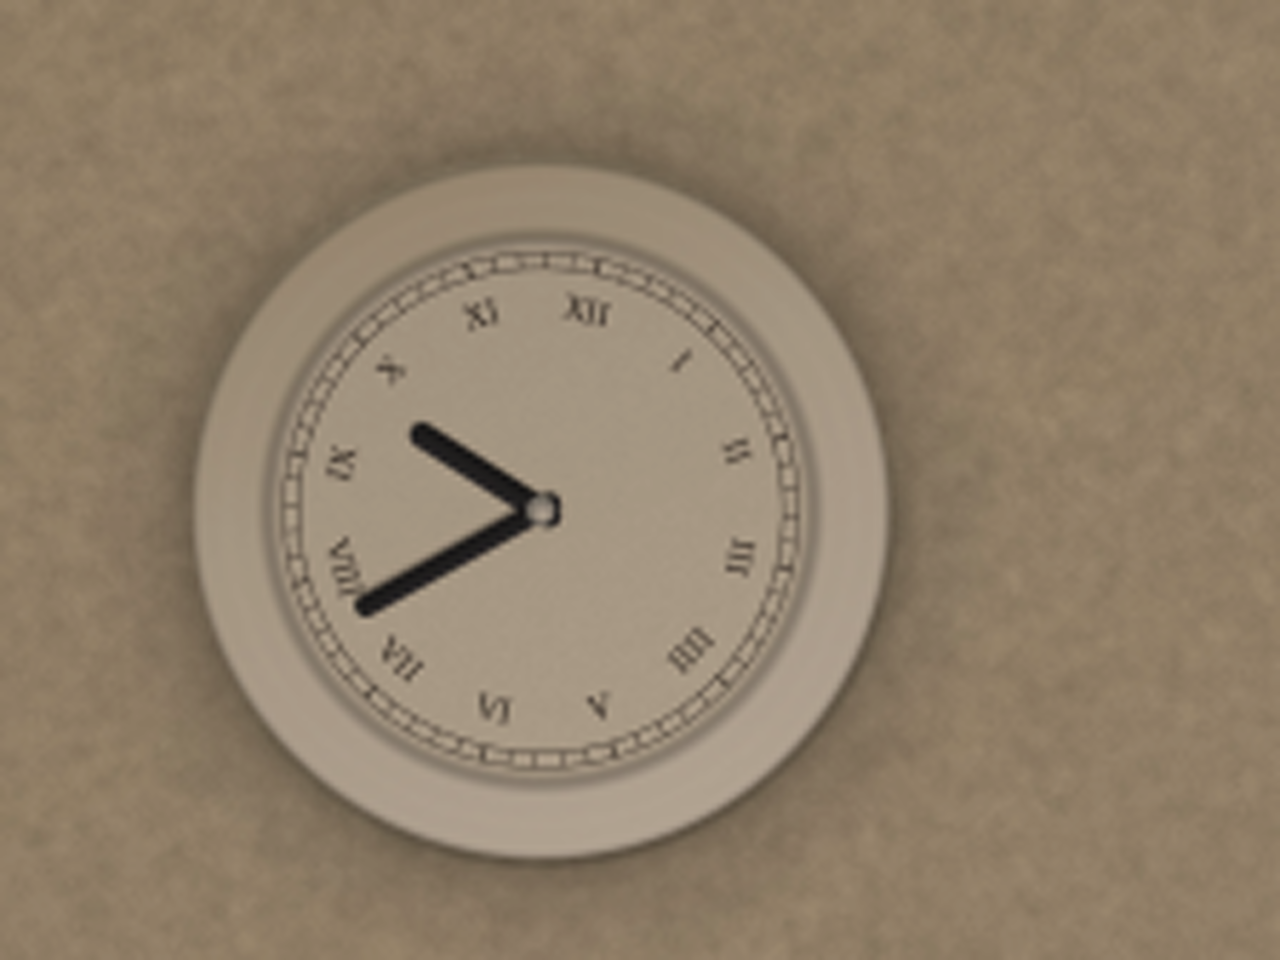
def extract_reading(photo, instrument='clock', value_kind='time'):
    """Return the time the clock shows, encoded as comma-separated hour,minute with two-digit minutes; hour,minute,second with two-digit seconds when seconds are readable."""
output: 9,38
